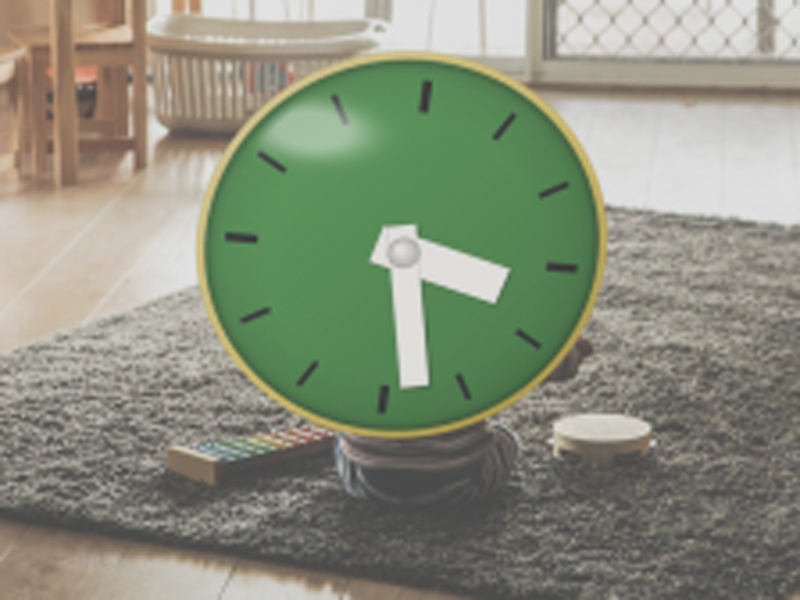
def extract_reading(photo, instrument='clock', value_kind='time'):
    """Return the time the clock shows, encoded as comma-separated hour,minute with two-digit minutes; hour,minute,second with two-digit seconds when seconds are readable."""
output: 3,28
